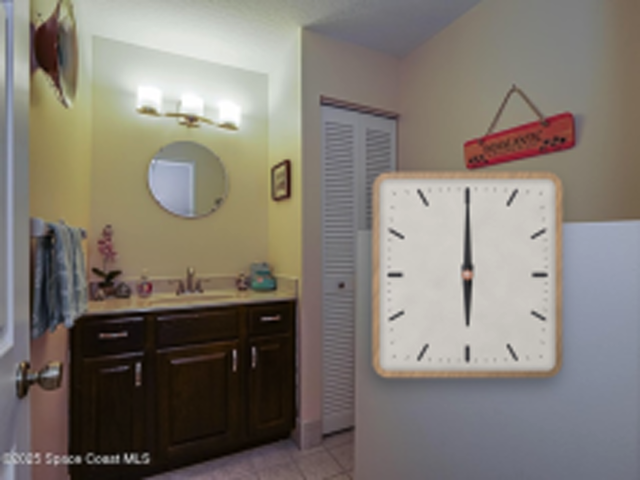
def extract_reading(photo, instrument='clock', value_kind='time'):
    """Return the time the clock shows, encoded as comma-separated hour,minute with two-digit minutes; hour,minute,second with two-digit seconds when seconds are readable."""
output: 6,00
